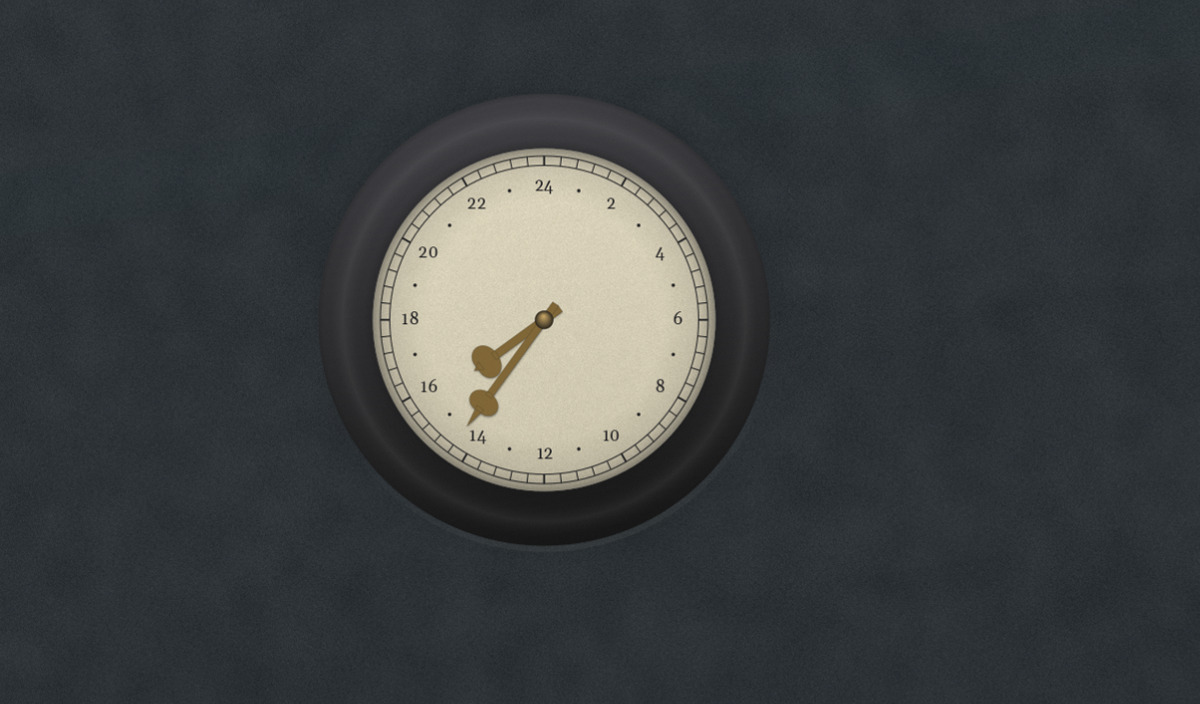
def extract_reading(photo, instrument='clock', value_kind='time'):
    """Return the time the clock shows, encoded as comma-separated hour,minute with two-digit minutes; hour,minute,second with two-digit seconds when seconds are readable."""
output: 15,36
